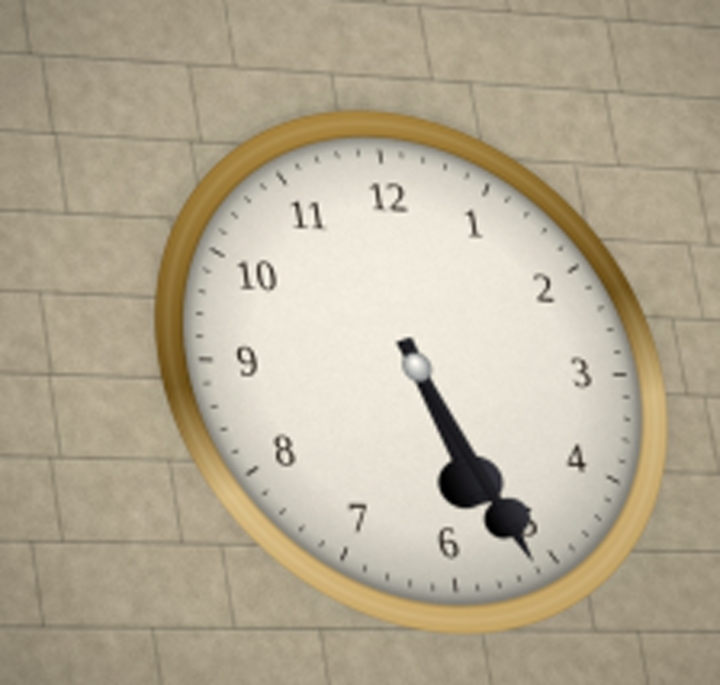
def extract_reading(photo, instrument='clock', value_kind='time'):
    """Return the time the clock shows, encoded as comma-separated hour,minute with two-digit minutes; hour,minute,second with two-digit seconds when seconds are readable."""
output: 5,26
